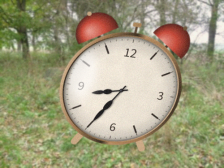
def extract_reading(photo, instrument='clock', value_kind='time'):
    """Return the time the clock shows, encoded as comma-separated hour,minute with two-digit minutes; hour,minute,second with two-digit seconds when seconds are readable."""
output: 8,35
